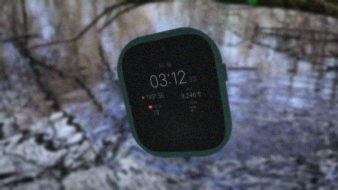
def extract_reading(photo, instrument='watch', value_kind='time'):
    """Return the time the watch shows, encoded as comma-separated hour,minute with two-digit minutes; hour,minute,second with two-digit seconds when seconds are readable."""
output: 3,12
